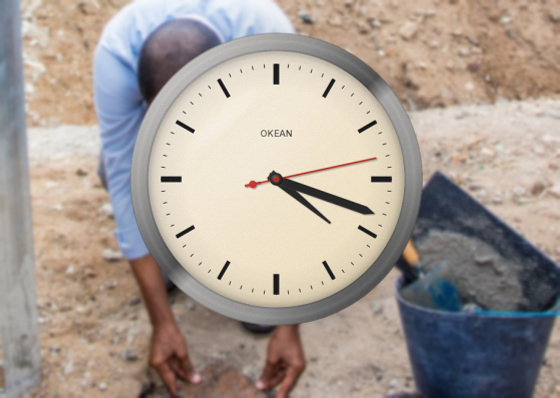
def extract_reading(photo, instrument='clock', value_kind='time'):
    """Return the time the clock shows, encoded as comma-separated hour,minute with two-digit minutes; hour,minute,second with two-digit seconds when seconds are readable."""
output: 4,18,13
